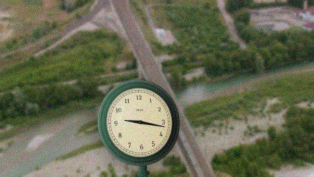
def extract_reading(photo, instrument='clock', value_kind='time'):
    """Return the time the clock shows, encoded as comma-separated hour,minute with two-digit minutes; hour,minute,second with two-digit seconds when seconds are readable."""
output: 9,17
